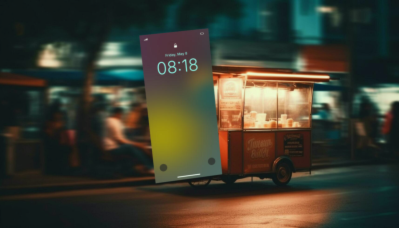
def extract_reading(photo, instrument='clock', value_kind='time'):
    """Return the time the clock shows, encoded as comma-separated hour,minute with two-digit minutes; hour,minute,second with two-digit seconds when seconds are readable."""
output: 8,18
